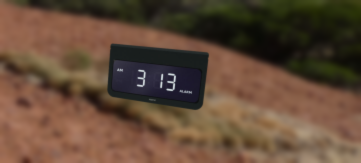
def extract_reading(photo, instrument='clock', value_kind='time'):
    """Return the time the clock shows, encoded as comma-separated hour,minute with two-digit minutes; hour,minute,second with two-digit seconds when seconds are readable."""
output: 3,13
